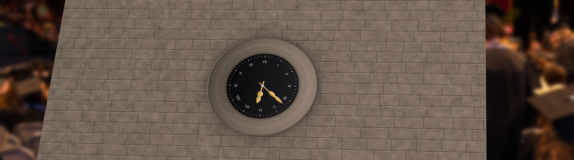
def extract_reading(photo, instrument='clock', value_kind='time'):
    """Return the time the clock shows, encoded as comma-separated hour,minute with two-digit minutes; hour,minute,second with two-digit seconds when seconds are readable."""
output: 6,22
